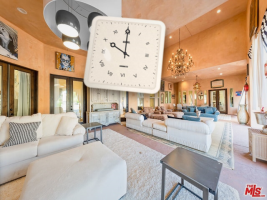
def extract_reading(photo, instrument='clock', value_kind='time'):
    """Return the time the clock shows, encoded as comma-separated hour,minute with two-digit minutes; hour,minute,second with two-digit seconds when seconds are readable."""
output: 10,00
